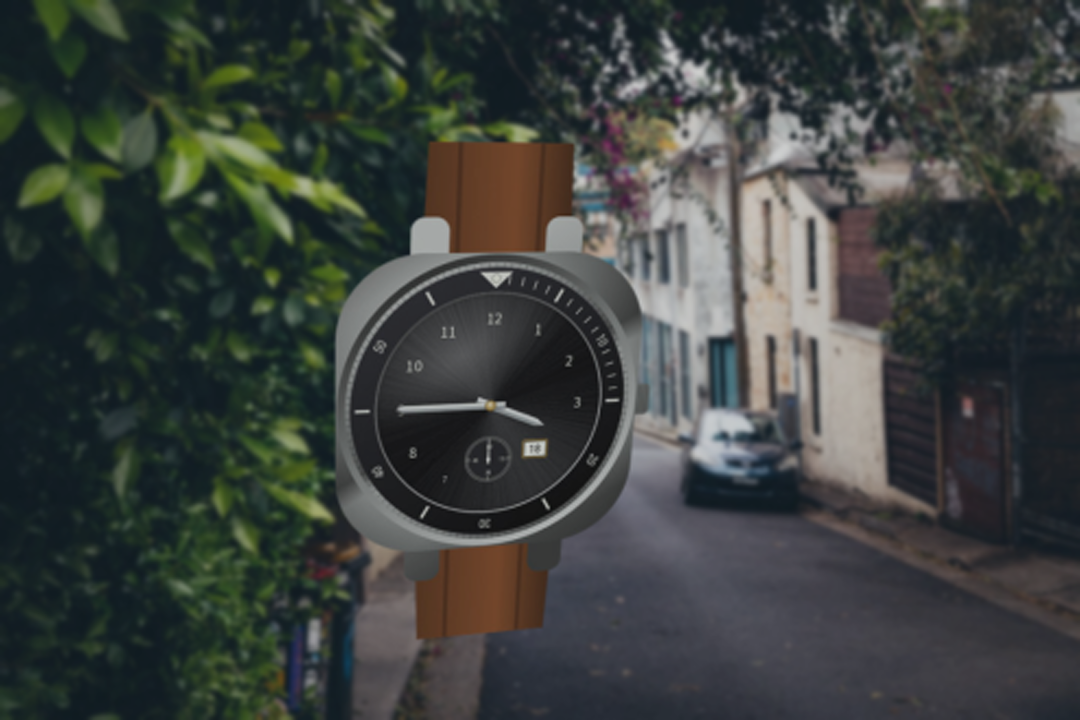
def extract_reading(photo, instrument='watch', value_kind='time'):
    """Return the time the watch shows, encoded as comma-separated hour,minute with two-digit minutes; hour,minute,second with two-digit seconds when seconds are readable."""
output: 3,45
